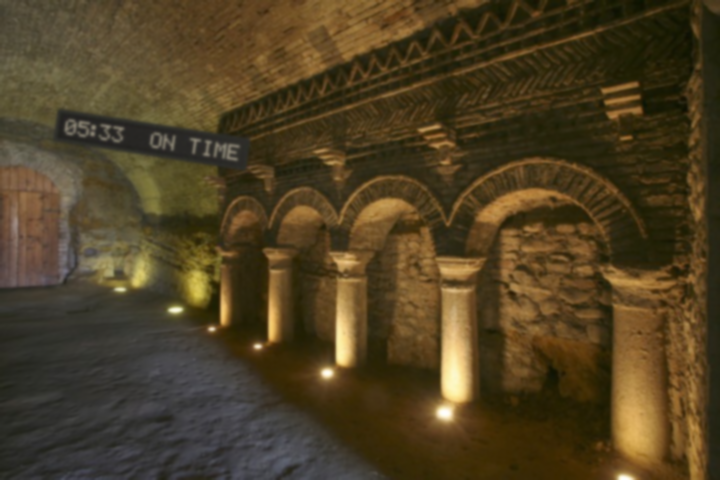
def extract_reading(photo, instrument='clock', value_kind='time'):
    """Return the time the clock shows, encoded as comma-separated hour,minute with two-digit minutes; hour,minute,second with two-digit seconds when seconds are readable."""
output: 5,33
